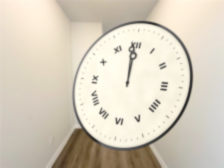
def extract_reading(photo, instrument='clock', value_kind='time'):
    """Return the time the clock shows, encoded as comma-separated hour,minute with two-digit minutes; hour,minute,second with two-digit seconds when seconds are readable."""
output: 11,59
